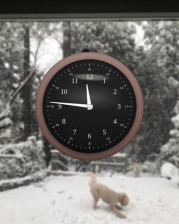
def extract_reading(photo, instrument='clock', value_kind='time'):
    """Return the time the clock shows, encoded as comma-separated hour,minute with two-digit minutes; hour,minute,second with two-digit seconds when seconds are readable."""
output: 11,46
